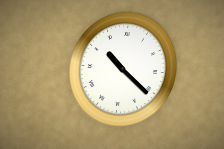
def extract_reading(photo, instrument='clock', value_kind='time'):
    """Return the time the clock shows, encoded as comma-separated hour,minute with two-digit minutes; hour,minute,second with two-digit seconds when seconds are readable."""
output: 10,21
